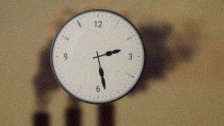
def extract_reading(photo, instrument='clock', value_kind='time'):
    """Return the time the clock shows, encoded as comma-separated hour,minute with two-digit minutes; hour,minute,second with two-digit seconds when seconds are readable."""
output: 2,28
